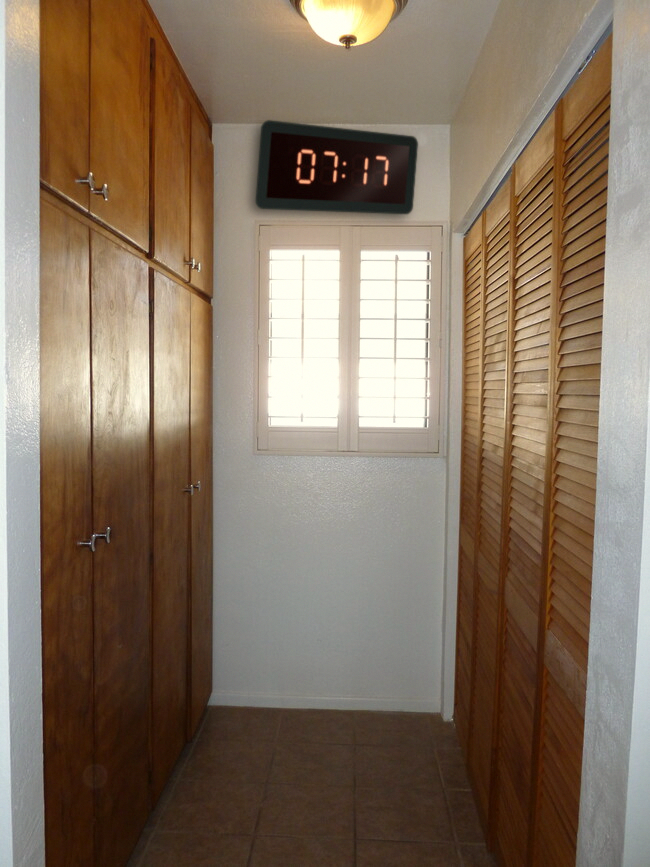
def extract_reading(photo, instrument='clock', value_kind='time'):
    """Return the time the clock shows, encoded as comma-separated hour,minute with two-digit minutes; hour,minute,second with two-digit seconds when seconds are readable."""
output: 7,17
